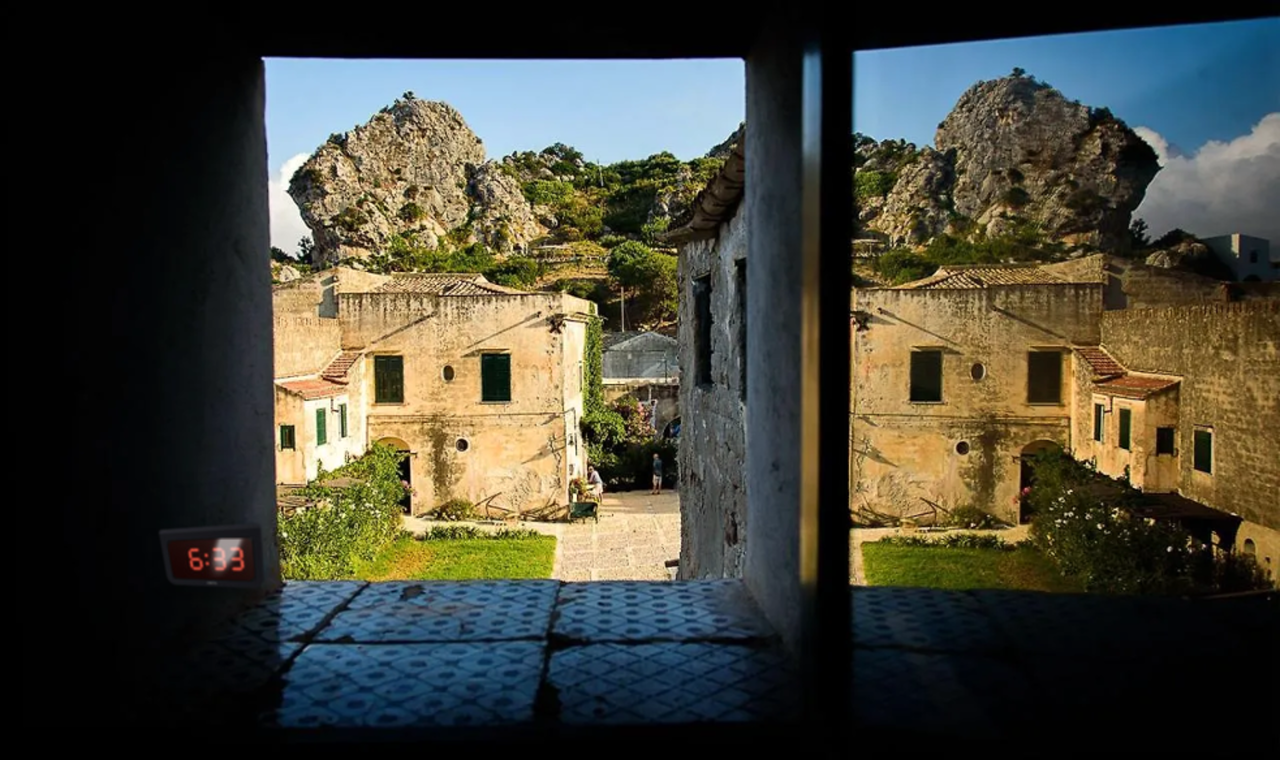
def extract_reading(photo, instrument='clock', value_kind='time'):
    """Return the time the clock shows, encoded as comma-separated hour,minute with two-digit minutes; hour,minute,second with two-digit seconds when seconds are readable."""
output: 6,33
